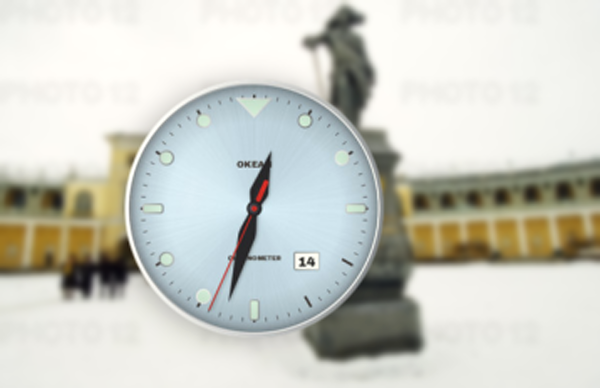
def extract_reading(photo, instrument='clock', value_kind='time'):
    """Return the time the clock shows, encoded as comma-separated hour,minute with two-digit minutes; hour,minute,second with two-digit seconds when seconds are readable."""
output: 12,32,34
